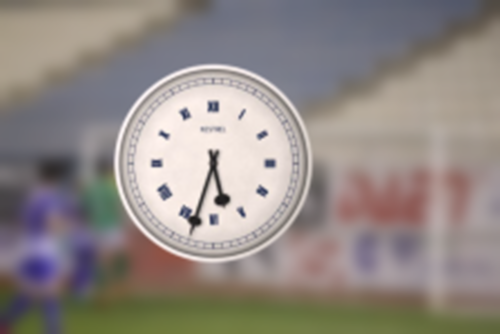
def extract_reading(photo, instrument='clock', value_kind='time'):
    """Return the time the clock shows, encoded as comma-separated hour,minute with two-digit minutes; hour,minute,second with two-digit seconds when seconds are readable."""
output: 5,33
